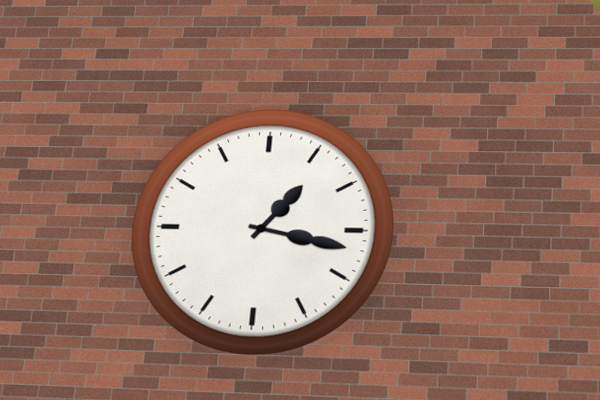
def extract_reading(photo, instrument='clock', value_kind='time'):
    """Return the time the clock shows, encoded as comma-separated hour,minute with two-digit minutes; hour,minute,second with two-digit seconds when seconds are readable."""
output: 1,17
